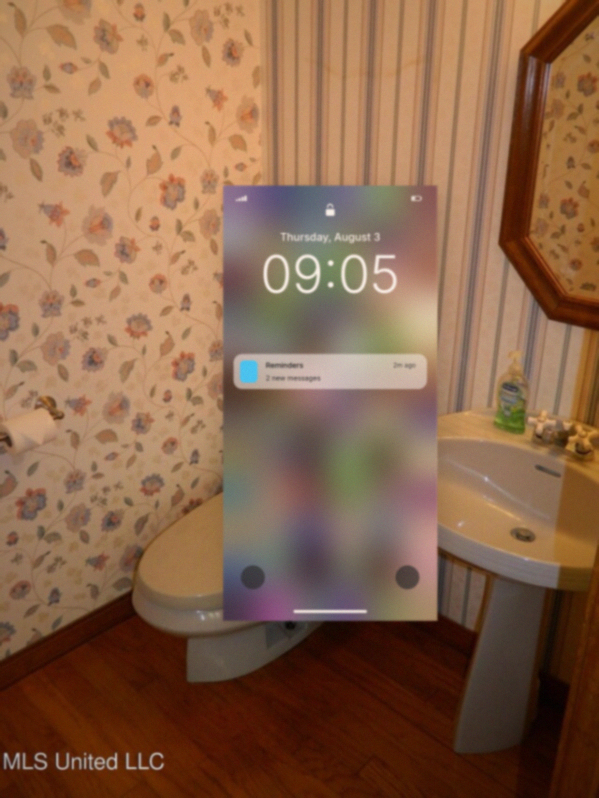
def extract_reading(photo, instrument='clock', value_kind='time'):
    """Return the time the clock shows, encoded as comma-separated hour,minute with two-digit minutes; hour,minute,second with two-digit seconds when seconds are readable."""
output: 9,05
